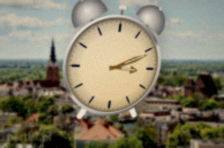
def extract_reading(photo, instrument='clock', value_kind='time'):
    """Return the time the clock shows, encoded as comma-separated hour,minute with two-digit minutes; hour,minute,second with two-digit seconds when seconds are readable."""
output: 3,11
